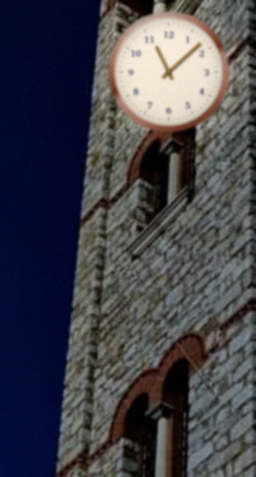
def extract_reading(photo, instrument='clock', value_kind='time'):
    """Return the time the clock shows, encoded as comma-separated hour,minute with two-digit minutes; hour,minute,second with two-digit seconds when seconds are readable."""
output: 11,08
